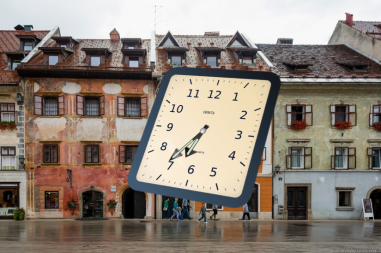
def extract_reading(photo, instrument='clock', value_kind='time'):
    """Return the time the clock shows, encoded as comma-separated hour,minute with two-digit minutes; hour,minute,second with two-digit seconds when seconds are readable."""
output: 6,36
